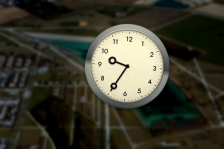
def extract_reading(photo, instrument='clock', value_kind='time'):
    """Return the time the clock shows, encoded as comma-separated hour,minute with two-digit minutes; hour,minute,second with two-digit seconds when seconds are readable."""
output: 9,35
